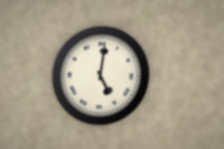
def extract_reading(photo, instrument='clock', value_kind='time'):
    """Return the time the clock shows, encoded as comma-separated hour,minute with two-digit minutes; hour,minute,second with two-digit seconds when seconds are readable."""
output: 5,01
